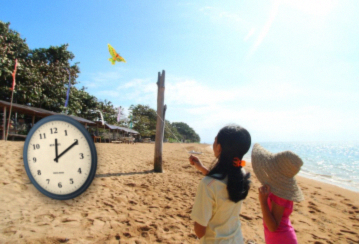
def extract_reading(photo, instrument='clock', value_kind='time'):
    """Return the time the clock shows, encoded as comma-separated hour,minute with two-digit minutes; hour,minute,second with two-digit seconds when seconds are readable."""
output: 12,10
